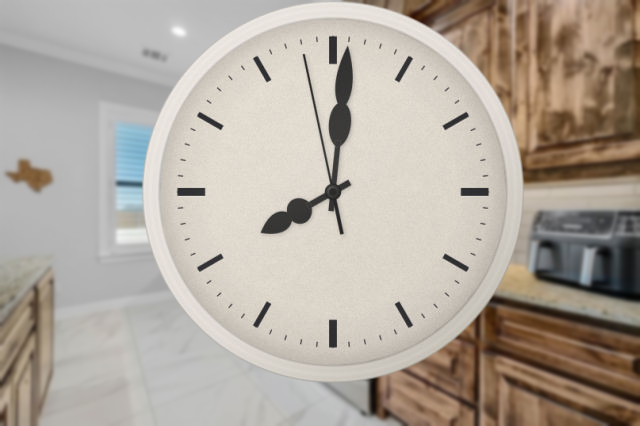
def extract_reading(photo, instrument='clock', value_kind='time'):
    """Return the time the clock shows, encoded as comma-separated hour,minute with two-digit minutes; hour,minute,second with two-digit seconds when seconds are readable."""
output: 8,00,58
